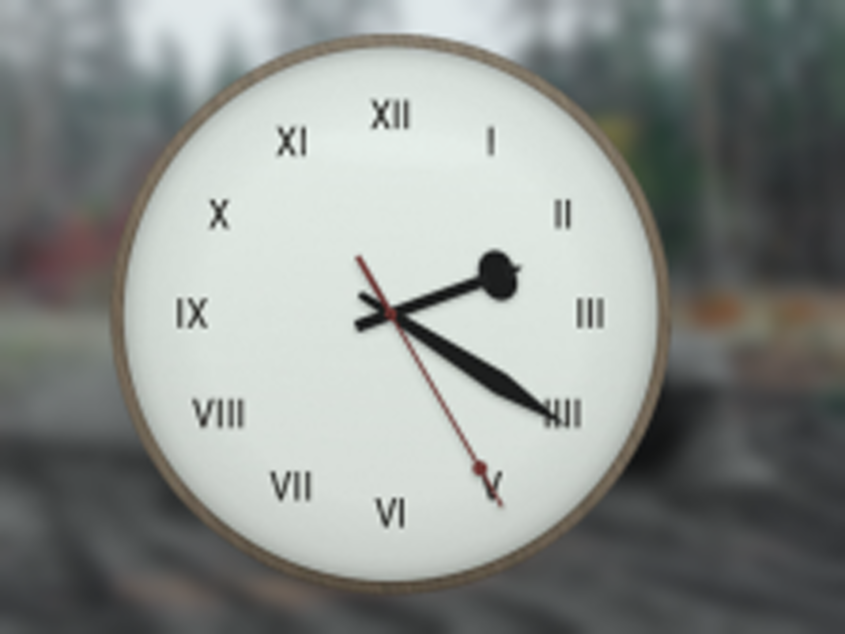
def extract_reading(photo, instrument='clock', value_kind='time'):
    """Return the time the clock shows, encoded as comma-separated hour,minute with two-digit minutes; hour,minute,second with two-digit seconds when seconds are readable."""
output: 2,20,25
